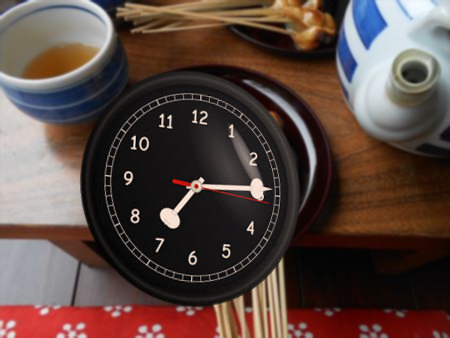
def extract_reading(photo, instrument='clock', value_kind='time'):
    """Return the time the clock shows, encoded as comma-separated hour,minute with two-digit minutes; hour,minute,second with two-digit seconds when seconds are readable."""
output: 7,14,16
